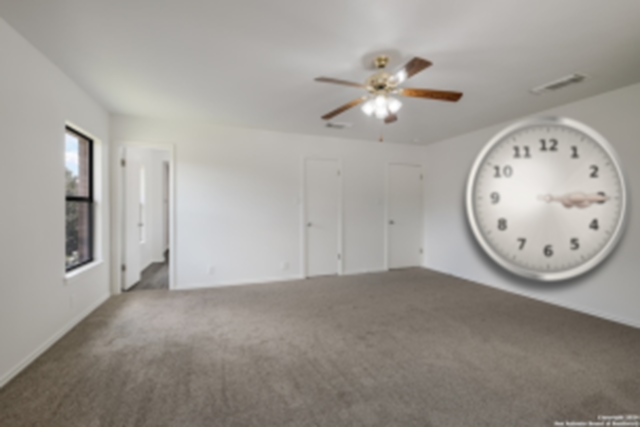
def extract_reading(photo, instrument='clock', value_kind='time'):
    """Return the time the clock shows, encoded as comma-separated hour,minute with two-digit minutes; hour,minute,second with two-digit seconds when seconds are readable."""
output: 3,15
